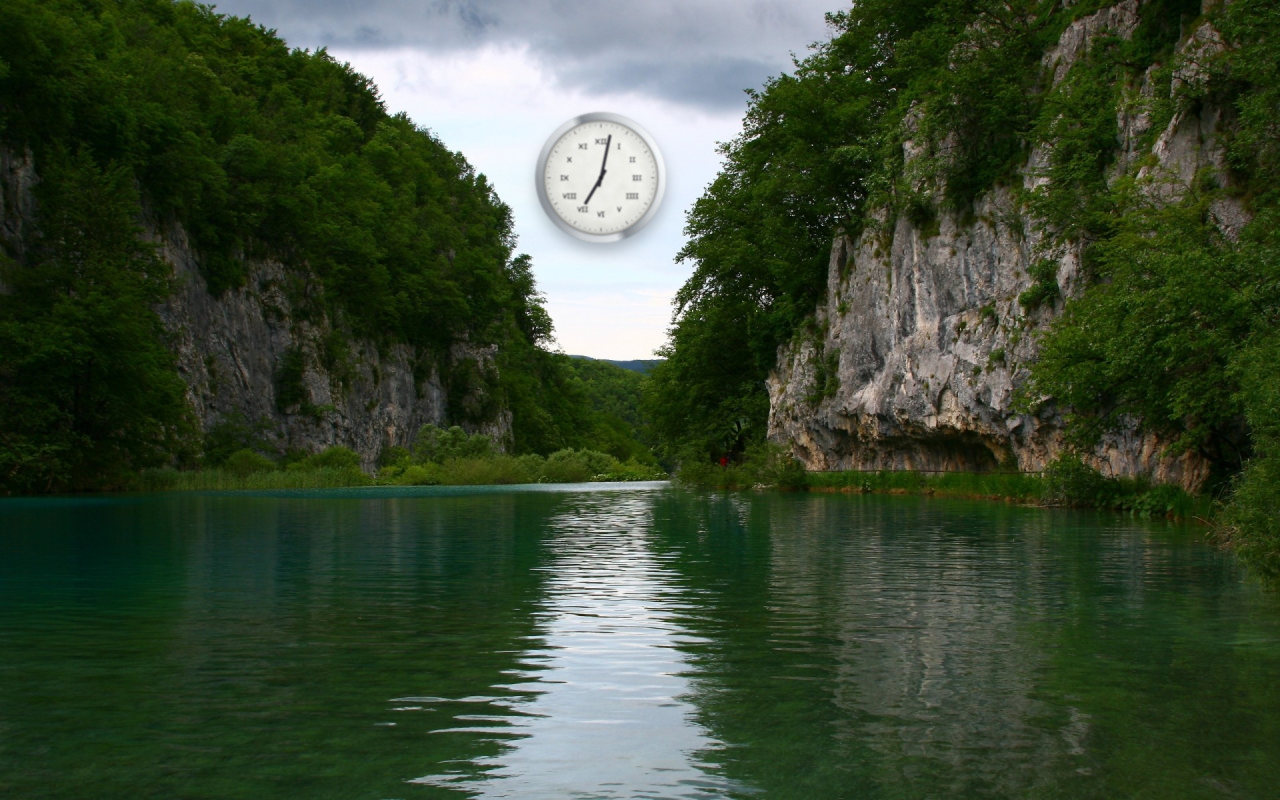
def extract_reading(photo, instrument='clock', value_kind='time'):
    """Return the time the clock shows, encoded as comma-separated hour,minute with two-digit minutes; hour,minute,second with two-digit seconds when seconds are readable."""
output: 7,02
